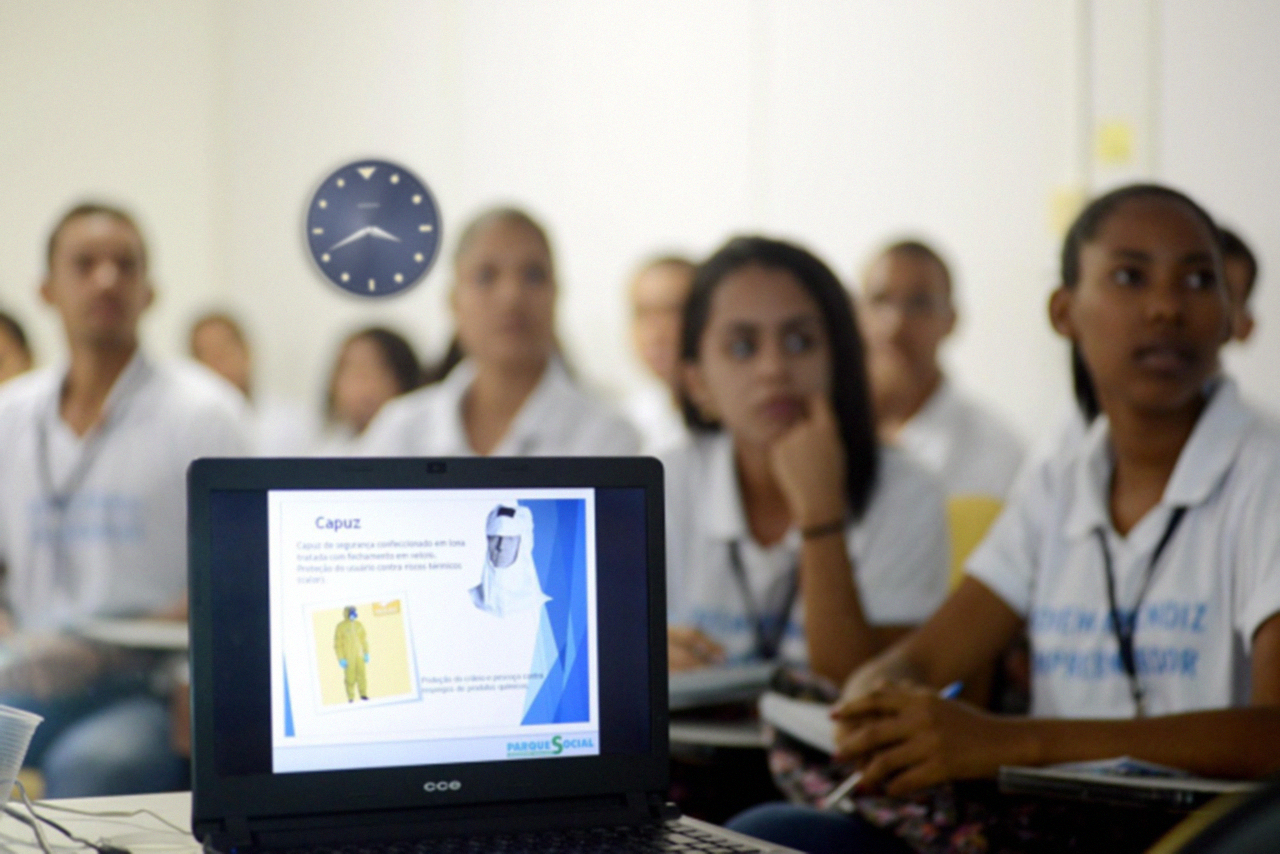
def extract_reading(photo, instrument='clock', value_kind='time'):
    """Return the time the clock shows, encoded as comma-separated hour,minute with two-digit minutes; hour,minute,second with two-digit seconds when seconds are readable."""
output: 3,41
